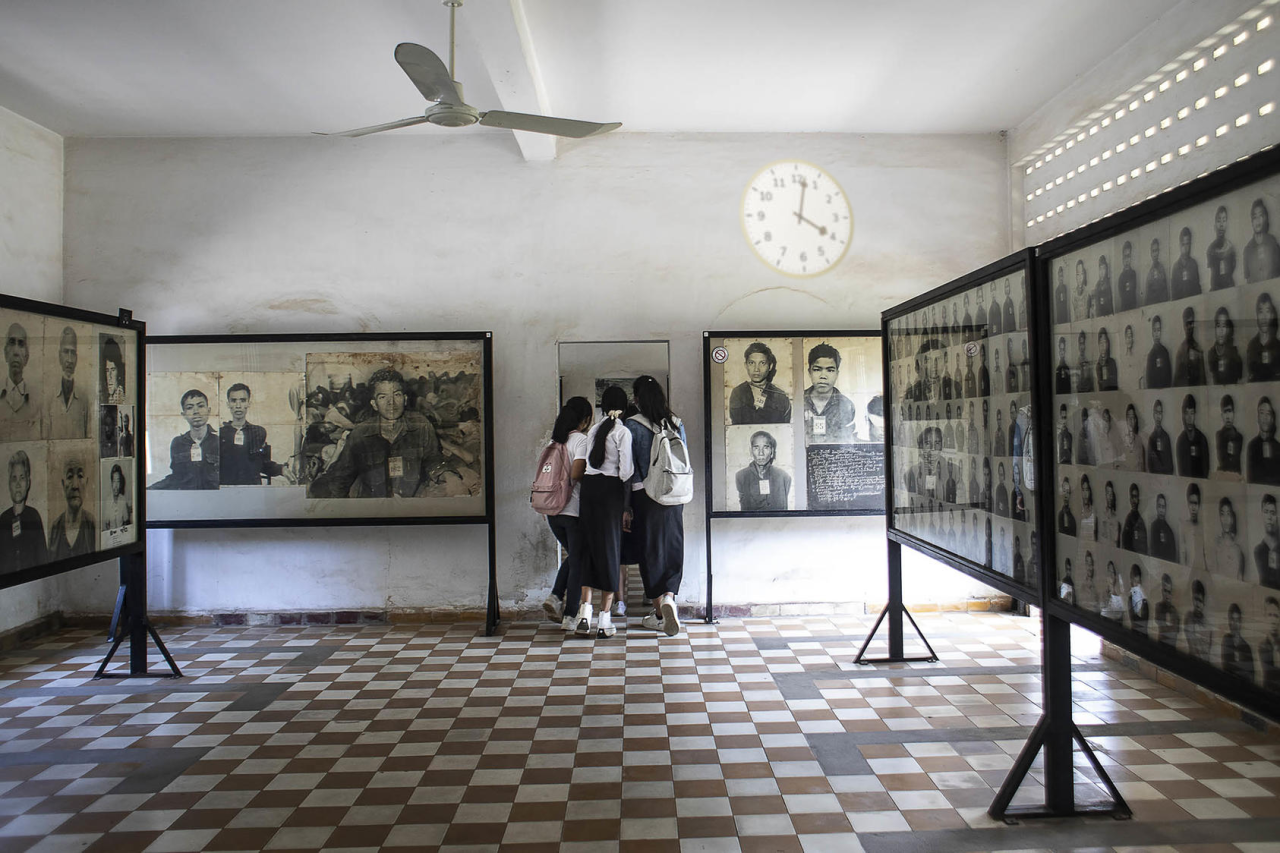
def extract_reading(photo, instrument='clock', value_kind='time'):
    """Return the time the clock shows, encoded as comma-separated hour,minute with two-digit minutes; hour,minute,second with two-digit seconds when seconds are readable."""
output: 4,02
